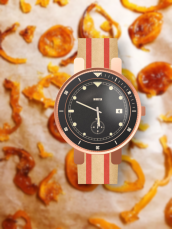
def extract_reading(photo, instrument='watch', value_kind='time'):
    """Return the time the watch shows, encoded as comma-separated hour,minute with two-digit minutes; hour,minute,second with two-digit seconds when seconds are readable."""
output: 5,49
